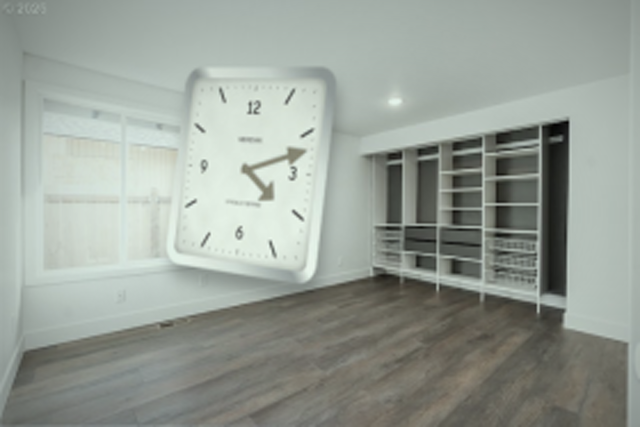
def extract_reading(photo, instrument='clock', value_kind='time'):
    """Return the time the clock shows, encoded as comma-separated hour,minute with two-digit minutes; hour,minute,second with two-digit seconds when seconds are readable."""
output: 4,12
